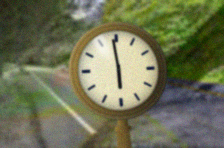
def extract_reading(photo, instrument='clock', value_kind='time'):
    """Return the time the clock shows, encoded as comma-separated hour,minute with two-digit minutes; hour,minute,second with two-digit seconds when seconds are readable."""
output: 5,59
